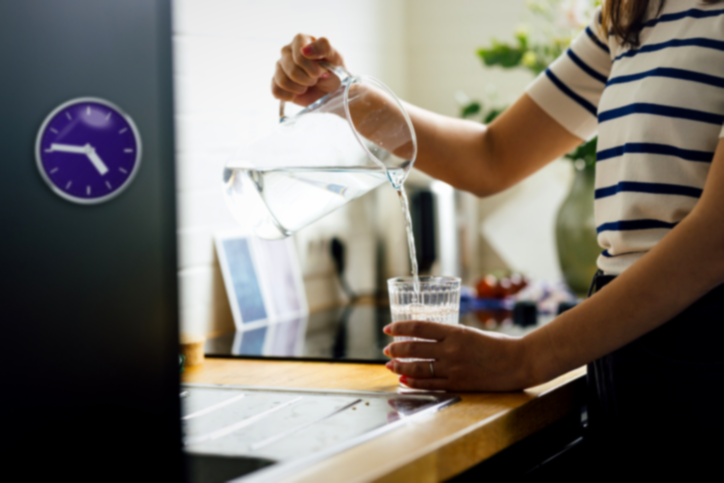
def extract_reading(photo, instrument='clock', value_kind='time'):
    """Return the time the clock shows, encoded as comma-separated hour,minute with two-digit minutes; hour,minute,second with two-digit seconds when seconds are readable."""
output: 4,46
